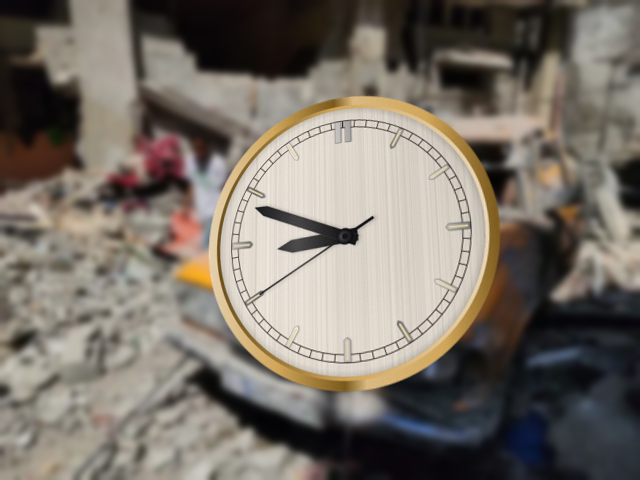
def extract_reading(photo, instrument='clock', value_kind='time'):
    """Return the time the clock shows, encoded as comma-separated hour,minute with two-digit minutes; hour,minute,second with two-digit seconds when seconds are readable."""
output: 8,48,40
